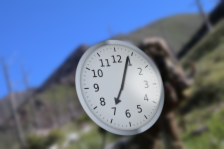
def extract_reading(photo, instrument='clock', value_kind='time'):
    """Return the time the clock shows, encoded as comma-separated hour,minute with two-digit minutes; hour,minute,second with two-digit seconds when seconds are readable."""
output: 7,04
